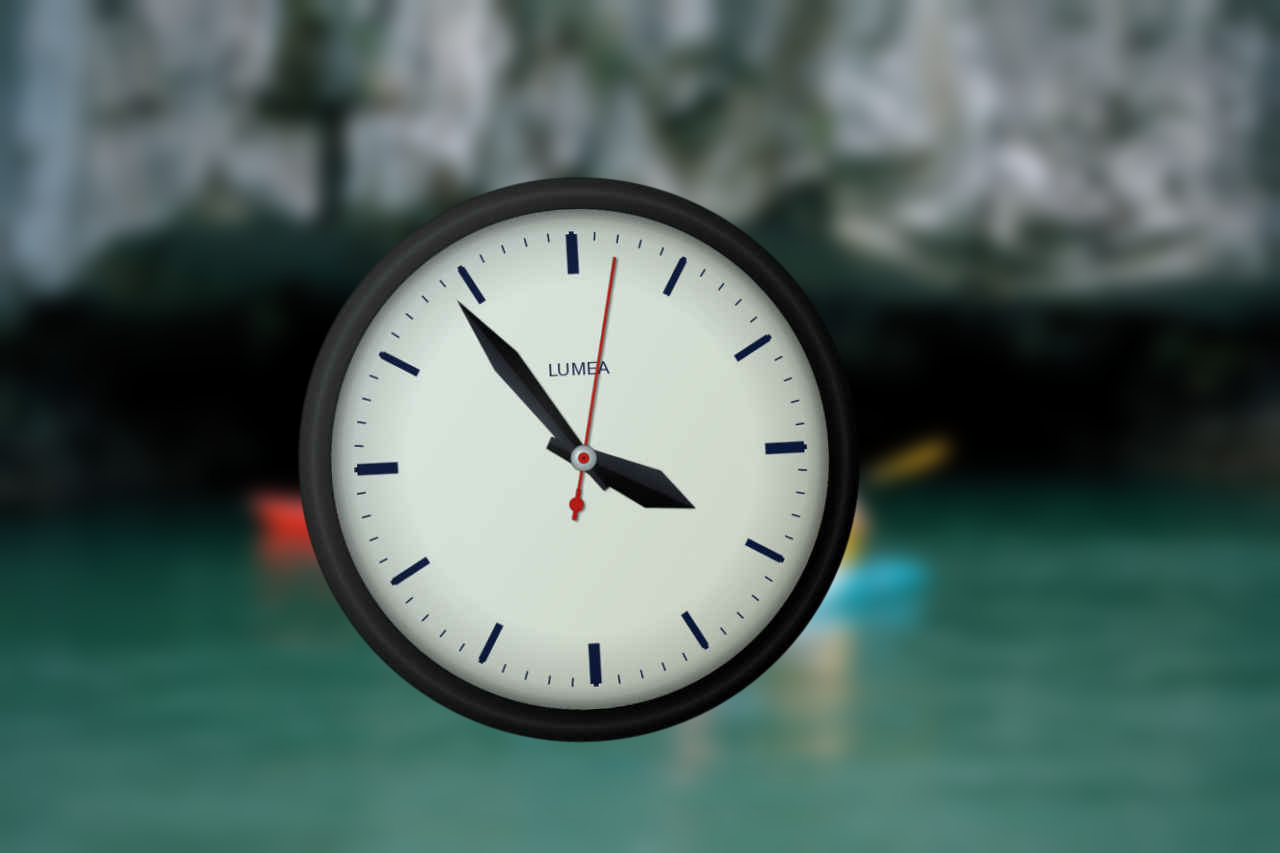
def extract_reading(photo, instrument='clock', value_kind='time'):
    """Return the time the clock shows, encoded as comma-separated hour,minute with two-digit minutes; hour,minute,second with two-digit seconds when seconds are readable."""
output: 3,54,02
